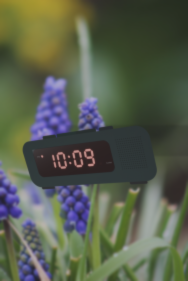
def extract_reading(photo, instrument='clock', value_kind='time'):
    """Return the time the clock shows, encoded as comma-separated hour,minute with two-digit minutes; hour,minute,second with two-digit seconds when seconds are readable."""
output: 10,09
